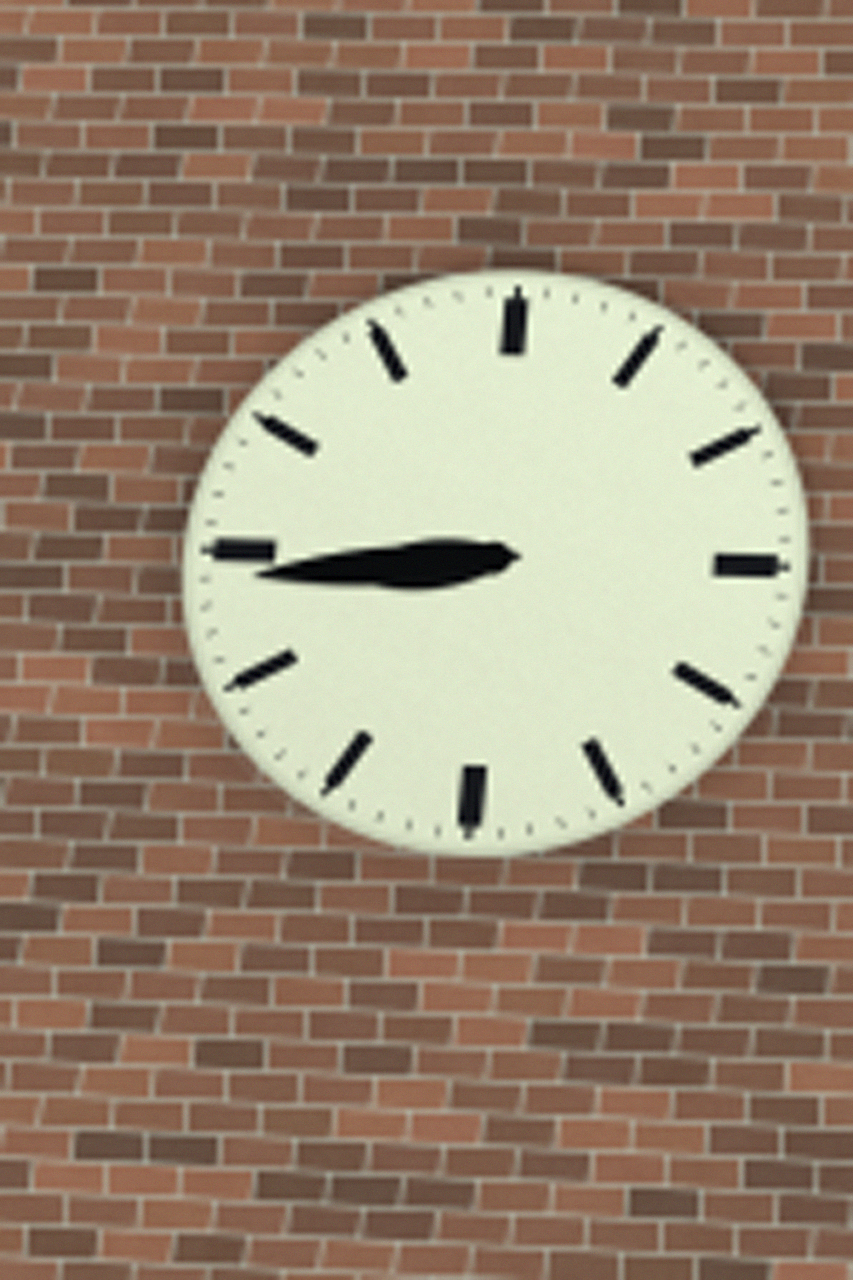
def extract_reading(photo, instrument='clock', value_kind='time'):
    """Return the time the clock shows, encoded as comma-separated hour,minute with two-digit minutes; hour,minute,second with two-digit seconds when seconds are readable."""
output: 8,44
